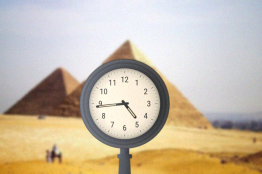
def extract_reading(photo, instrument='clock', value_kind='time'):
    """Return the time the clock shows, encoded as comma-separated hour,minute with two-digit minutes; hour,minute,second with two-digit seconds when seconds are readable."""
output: 4,44
